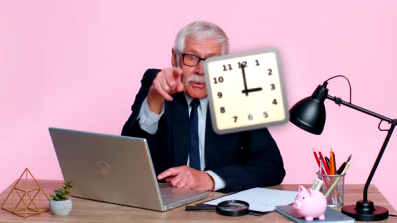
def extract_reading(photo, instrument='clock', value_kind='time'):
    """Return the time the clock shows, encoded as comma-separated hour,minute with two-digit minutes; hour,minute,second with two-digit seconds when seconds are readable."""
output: 3,00
